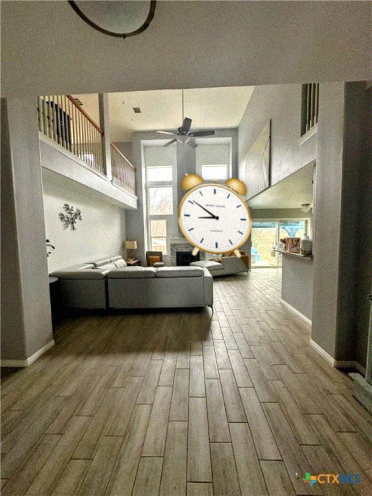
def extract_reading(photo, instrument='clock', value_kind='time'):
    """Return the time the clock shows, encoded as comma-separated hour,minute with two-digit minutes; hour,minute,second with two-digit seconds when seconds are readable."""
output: 8,51
